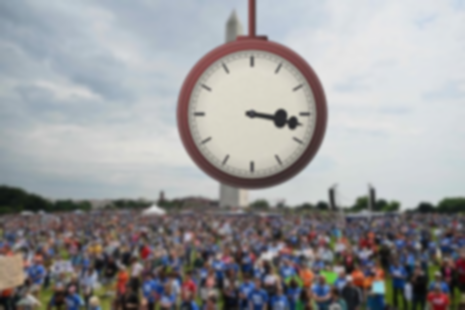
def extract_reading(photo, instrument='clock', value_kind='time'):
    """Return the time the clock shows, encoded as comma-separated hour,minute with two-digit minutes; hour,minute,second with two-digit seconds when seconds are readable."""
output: 3,17
